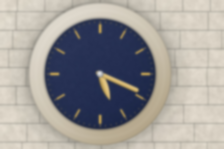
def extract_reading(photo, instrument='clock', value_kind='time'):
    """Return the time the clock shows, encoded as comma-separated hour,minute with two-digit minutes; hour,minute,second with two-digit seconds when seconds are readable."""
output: 5,19
